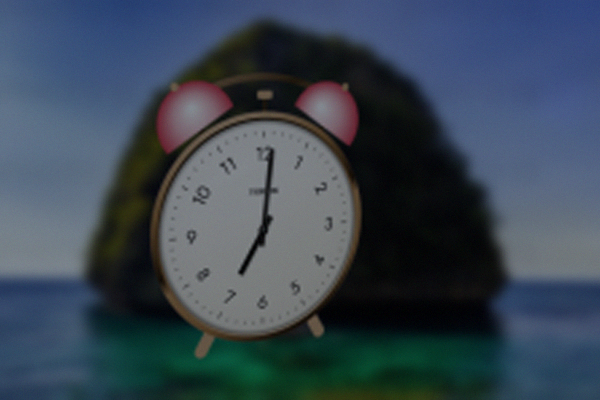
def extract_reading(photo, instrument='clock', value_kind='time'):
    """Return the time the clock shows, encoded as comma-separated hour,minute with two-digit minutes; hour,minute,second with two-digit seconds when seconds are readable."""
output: 7,01
